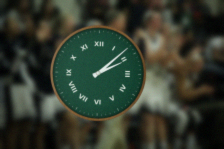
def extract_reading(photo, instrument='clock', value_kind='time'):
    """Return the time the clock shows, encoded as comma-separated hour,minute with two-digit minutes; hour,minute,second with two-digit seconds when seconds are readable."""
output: 2,08
